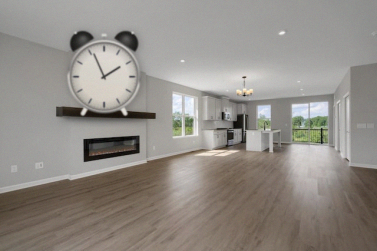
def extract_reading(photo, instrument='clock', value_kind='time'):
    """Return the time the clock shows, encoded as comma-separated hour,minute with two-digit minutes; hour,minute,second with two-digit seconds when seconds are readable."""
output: 1,56
